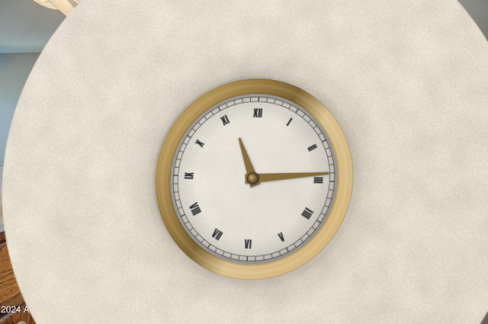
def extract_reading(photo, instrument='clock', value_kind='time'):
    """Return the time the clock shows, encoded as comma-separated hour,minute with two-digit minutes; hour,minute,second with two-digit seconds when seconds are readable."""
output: 11,14
